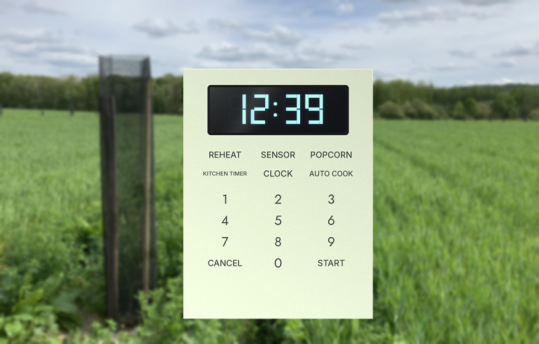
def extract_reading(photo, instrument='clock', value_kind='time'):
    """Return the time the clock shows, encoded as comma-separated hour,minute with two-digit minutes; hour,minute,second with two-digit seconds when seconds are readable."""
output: 12,39
